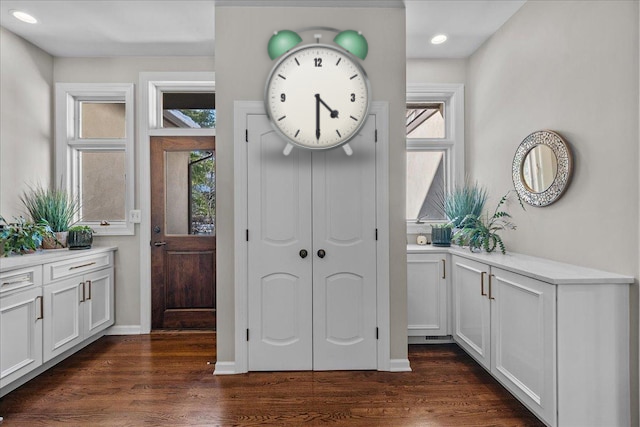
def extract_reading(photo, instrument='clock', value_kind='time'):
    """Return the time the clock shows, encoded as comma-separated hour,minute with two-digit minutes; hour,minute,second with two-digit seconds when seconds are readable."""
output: 4,30
